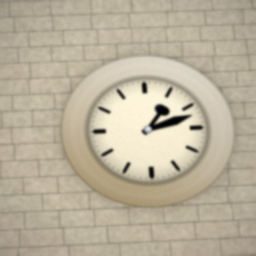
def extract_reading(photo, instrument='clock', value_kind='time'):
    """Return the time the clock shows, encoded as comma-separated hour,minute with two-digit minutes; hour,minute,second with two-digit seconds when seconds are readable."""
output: 1,12
